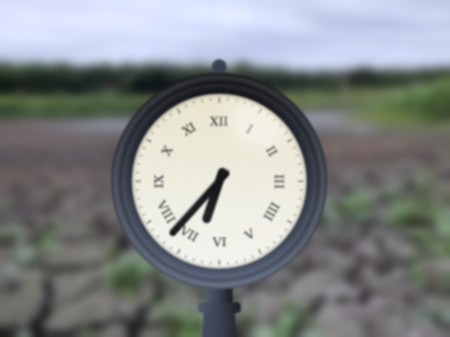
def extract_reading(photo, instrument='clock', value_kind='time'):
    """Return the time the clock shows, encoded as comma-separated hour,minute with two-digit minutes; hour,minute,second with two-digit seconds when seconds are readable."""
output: 6,37
